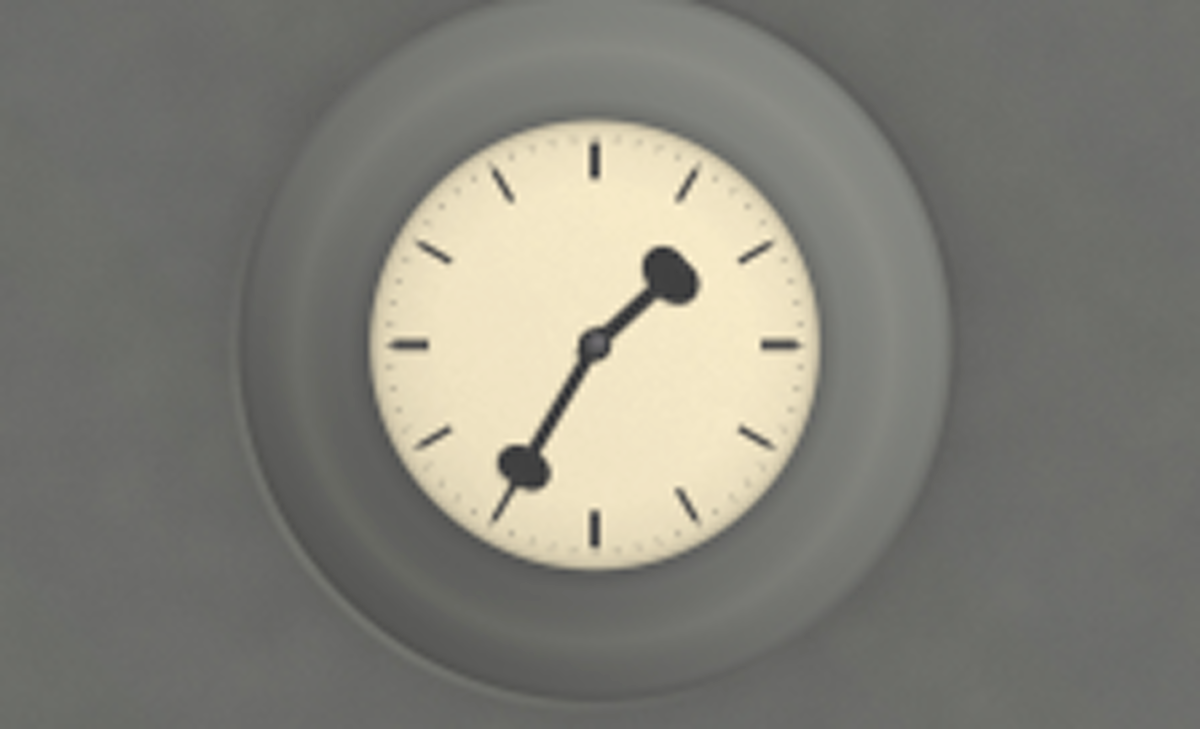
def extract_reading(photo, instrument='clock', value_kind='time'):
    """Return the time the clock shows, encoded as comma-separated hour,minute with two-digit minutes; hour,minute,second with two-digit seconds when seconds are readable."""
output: 1,35
